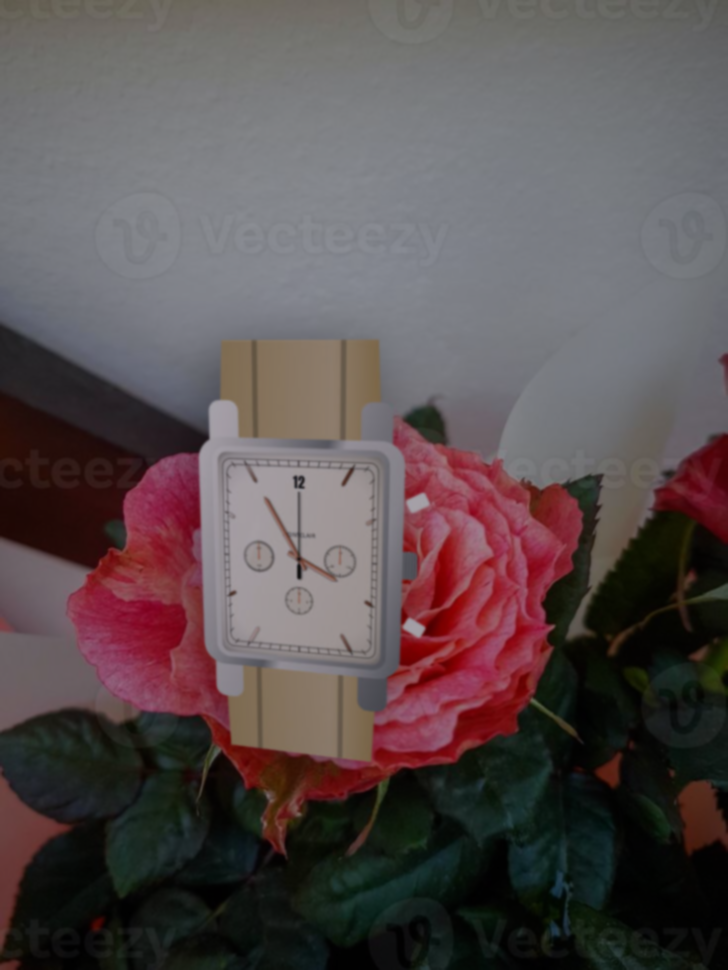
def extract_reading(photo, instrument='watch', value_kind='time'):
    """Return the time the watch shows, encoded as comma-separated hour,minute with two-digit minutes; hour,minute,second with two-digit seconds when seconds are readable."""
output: 3,55
